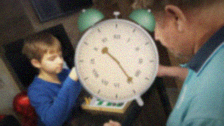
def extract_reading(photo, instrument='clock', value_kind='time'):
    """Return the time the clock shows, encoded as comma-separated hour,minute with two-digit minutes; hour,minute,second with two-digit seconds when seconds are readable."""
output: 10,24
